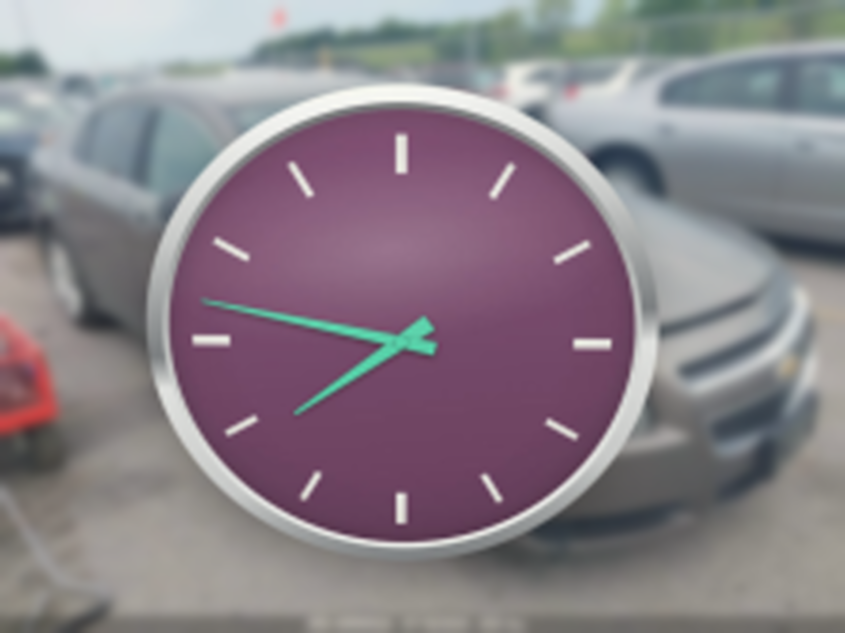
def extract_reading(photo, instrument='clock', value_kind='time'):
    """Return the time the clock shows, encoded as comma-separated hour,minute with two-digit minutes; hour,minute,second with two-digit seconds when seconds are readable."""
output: 7,47
